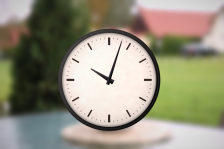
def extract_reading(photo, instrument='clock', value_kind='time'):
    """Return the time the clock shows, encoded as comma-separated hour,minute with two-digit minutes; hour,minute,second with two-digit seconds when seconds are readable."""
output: 10,03
